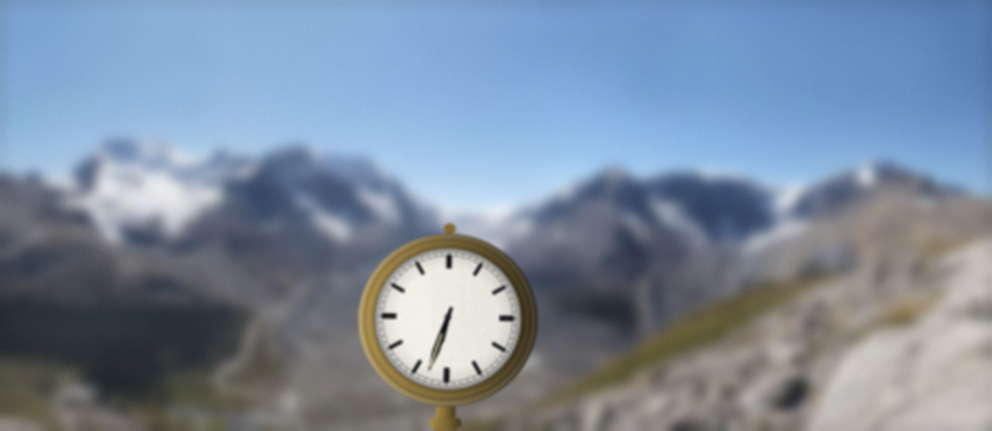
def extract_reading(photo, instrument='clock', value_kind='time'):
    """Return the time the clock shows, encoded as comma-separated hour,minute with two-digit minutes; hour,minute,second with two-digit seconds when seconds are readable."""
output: 6,33
